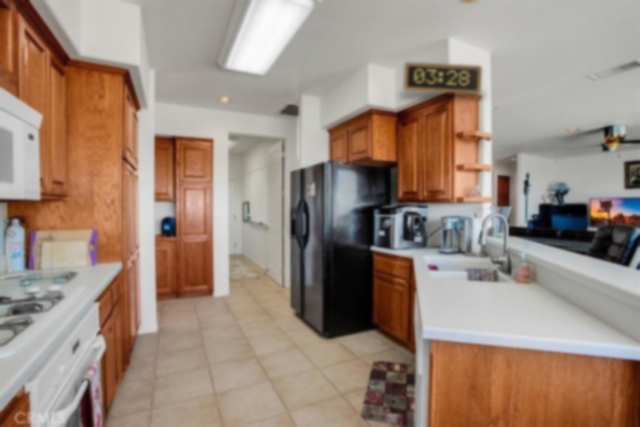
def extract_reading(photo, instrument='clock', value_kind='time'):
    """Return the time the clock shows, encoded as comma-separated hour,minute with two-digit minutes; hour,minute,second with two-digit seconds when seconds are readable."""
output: 3,28
